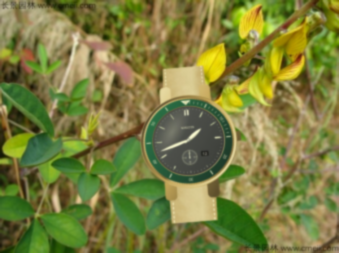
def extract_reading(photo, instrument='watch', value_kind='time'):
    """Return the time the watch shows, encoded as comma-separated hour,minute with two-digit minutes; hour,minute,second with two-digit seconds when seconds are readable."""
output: 1,42
